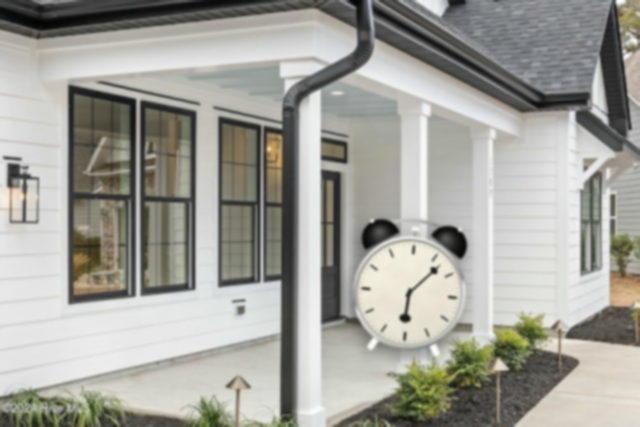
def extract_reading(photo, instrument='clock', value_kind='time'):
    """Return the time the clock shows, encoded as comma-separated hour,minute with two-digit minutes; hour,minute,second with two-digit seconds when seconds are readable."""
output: 6,07
